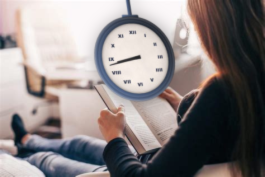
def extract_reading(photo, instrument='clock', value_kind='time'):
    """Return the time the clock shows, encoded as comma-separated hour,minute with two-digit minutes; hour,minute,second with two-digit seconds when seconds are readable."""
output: 8,43
